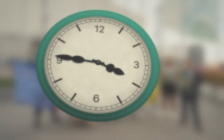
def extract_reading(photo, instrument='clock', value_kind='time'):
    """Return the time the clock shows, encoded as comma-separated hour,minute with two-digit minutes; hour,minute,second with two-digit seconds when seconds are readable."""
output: 3,46
